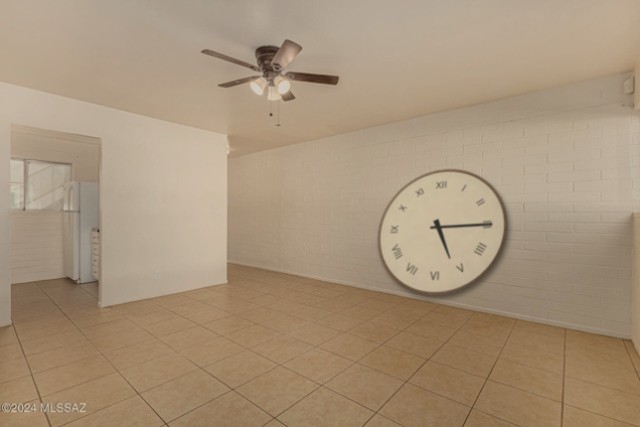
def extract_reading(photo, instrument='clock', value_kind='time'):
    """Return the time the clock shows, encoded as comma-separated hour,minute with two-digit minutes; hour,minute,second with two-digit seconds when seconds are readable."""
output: 5,15
